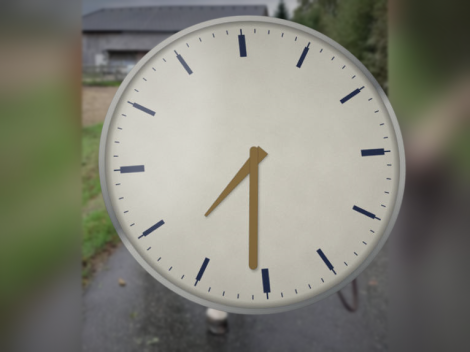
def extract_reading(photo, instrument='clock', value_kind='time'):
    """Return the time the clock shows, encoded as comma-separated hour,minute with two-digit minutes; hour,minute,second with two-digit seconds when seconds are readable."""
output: 7,31
